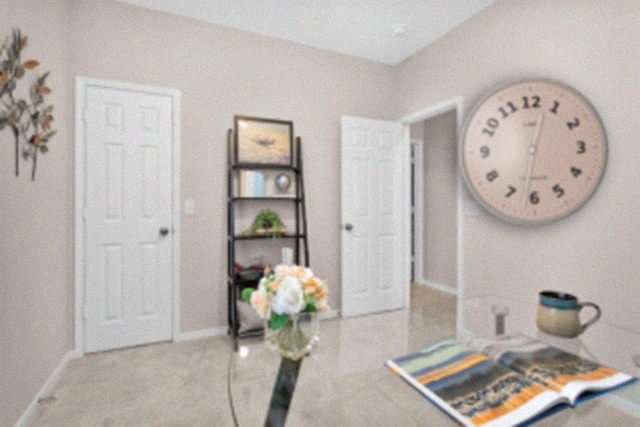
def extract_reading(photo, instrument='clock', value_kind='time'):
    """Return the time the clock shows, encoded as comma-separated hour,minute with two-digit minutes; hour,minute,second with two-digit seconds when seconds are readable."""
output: 12,32
